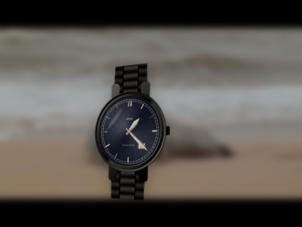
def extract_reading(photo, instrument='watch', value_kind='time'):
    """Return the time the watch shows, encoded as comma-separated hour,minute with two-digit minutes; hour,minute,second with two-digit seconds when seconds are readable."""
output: 1,22
